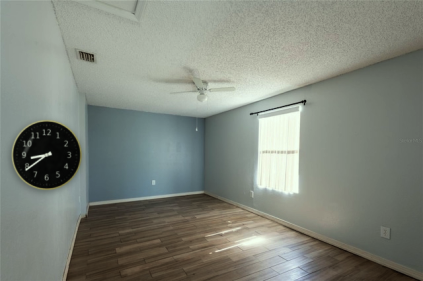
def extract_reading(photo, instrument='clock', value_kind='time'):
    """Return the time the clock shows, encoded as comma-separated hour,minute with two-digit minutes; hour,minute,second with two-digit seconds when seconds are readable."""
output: 8,39
